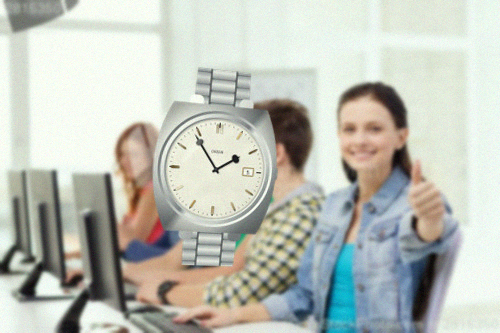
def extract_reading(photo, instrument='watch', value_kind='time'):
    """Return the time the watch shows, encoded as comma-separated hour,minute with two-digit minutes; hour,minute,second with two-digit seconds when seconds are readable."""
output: 1,54
